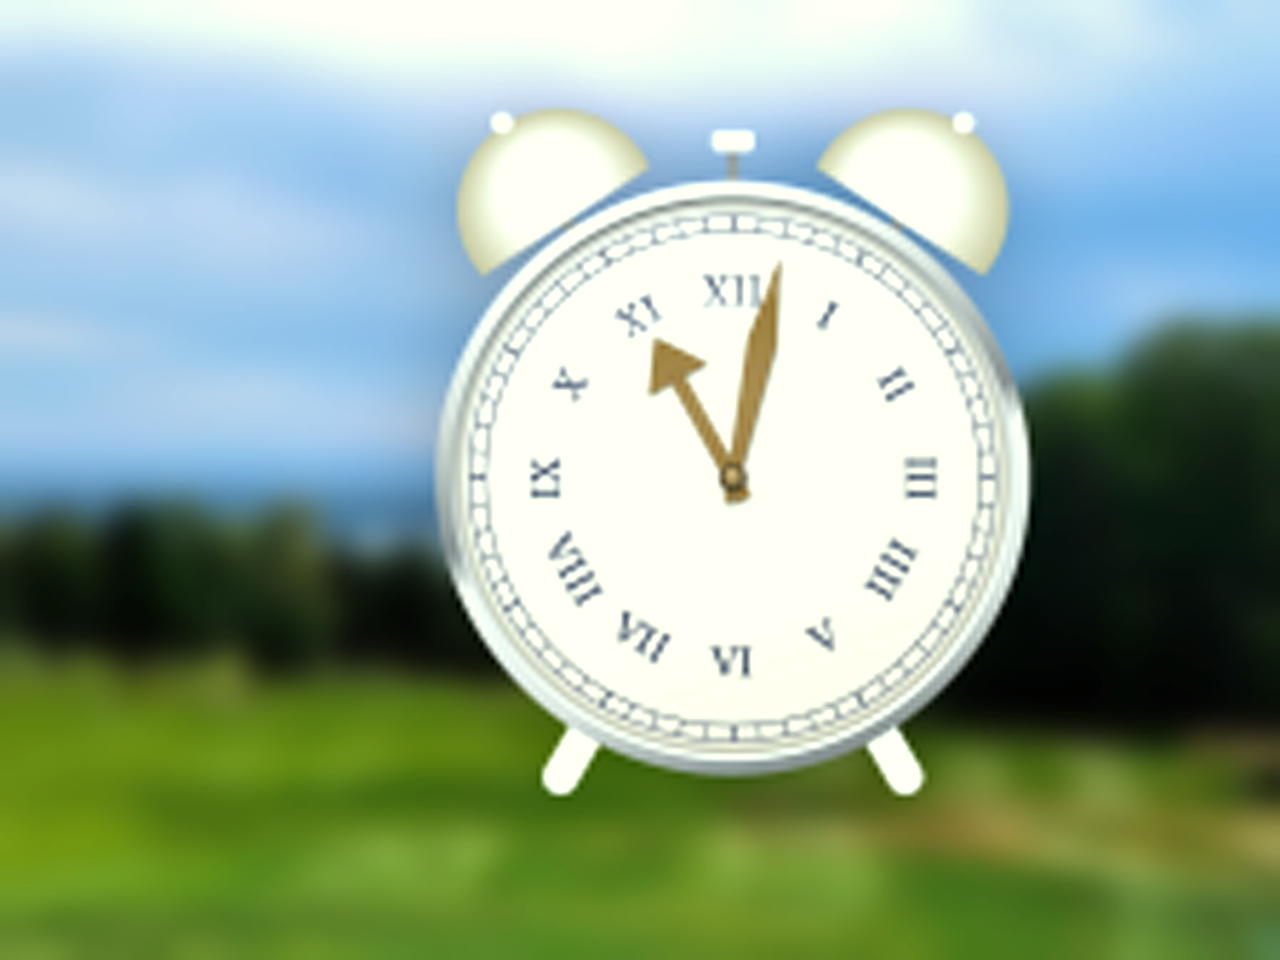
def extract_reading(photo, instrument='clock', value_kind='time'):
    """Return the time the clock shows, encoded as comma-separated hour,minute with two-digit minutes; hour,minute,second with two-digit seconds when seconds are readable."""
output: 11,02
